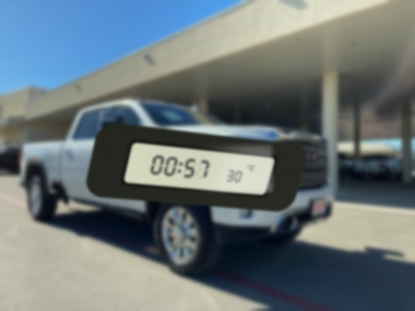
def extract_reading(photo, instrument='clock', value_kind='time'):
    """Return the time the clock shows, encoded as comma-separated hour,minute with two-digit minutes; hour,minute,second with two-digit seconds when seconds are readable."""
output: 0,57
